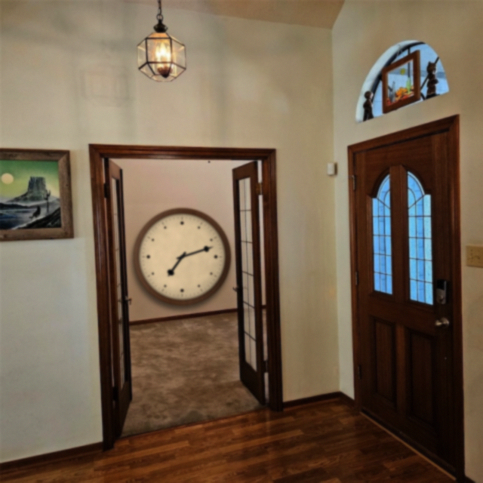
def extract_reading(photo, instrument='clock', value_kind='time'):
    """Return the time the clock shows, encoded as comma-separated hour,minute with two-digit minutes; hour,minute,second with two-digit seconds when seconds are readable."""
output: 7,12
